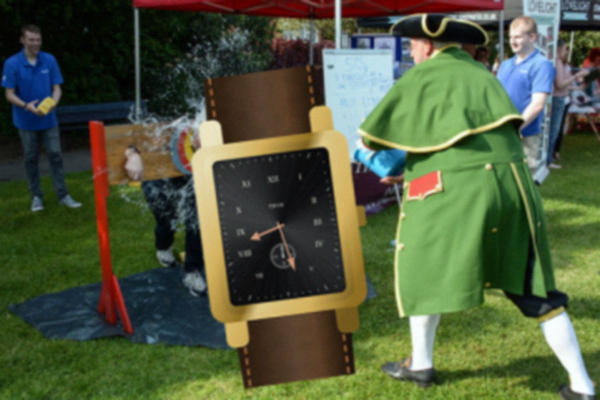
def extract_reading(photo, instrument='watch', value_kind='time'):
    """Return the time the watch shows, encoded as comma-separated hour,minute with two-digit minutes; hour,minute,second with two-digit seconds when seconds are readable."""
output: 8,28
